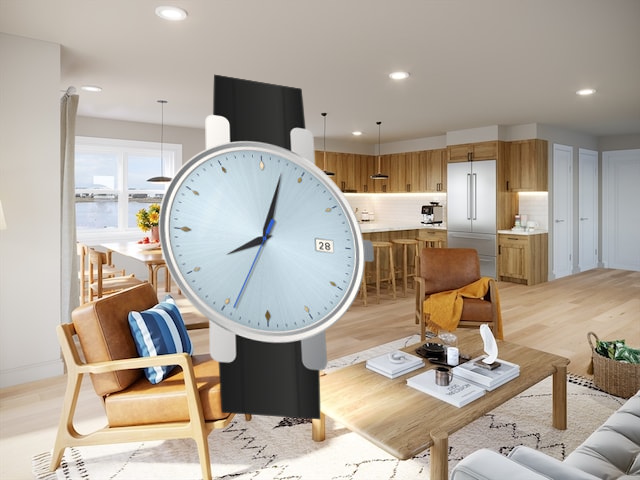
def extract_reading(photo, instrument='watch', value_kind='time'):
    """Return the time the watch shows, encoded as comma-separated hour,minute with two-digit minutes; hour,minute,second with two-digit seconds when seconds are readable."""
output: 8,02,34
